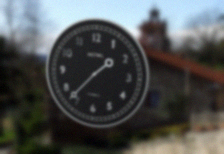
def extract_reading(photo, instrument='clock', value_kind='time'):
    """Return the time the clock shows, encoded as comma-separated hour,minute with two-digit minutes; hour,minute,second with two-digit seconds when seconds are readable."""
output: 1,37
